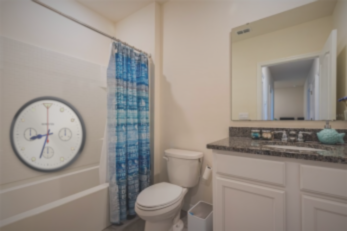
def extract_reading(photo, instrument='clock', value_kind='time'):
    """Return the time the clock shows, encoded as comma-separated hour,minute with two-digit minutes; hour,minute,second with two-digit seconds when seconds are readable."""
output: 8,33
